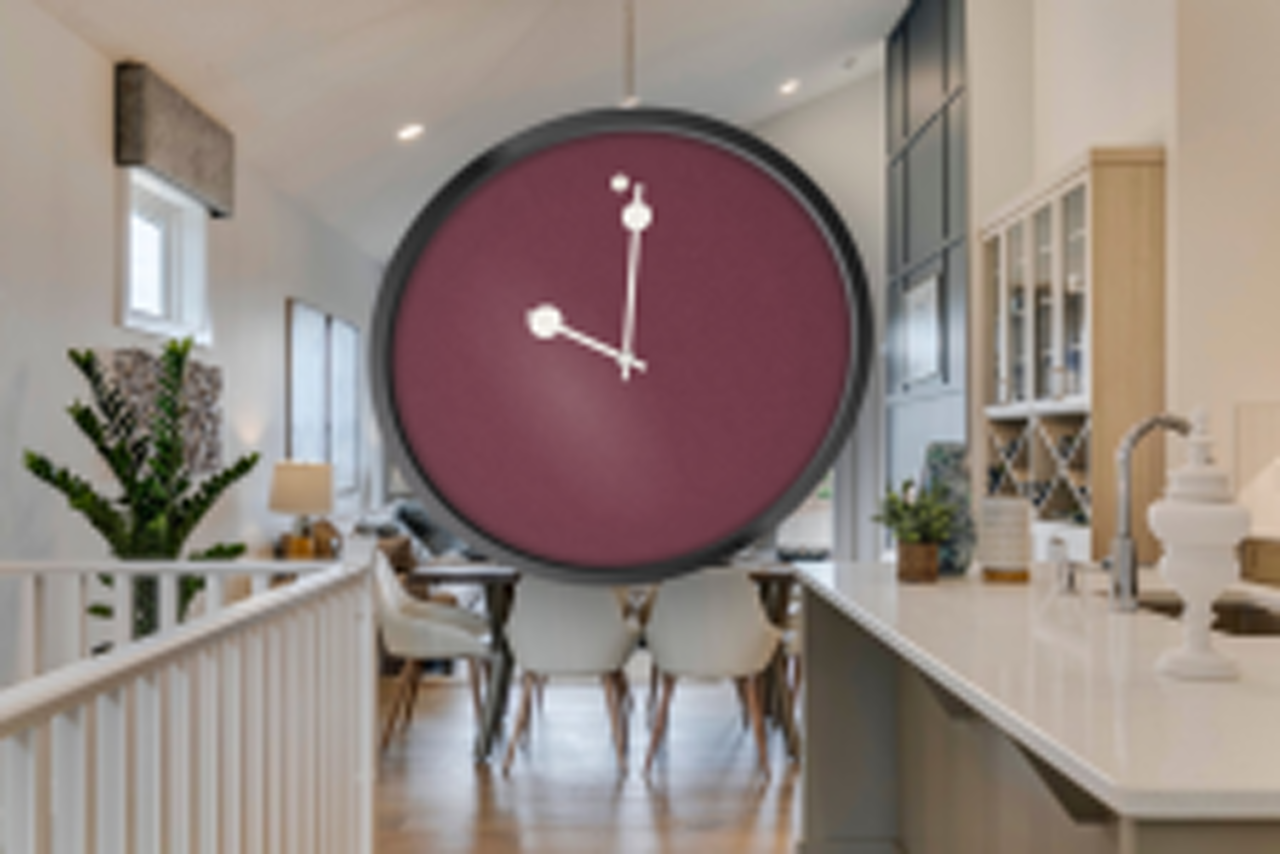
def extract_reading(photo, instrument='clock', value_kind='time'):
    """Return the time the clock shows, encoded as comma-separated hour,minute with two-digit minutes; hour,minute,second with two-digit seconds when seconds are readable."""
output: 10,01
